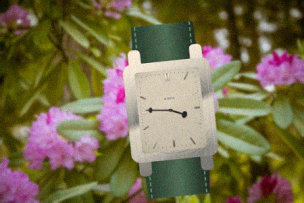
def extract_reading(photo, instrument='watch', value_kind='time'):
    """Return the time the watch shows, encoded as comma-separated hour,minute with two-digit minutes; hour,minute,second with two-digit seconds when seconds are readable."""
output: 3,46
